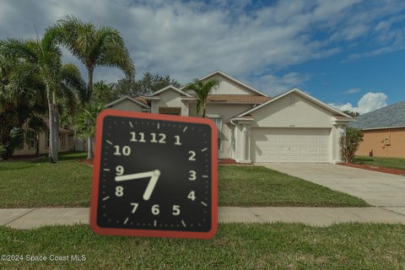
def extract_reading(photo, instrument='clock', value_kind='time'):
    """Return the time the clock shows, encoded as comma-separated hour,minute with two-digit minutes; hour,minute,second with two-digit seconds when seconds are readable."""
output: 6,43
